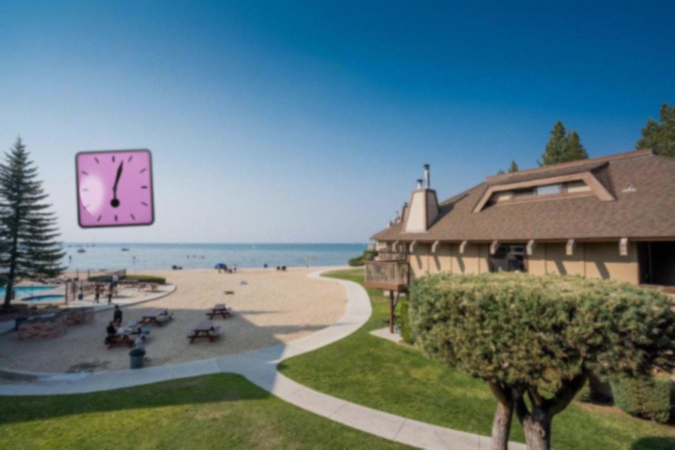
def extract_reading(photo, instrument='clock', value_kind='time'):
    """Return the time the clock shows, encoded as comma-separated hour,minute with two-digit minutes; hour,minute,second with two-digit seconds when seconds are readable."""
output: 6,03
